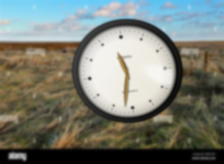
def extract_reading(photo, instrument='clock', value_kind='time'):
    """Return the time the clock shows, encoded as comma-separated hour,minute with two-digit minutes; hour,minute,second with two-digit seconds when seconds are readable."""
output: 11,32
